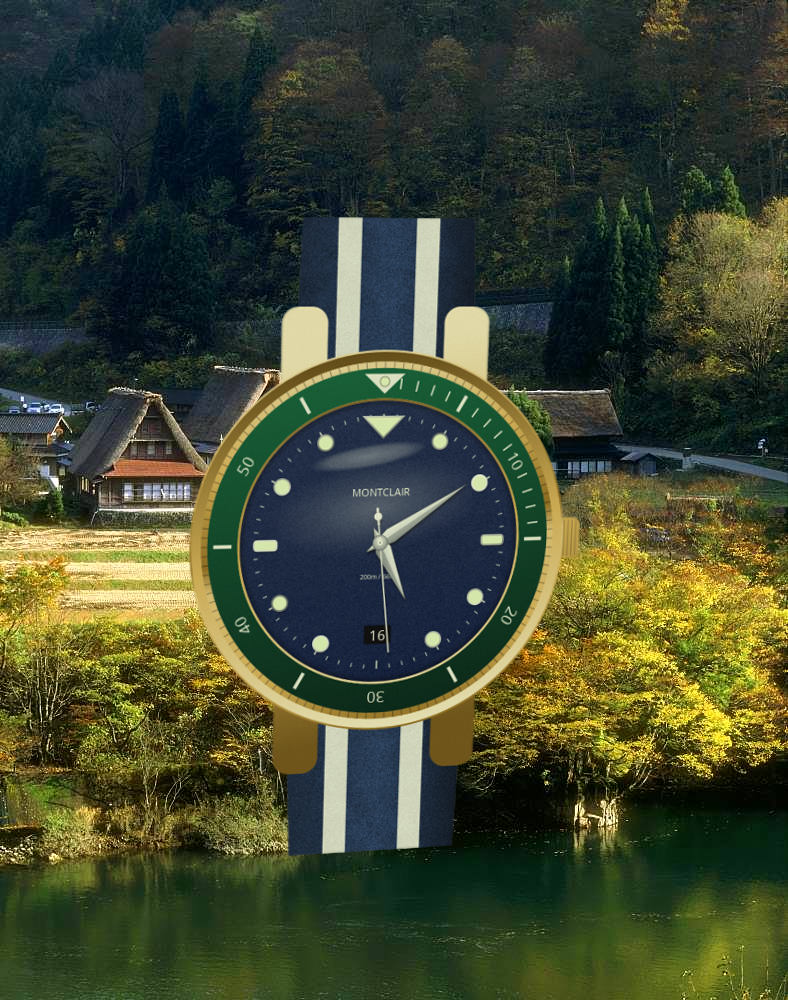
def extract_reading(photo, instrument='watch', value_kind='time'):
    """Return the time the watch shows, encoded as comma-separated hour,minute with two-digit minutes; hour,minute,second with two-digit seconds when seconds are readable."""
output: 5,09,29
